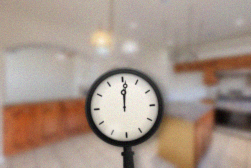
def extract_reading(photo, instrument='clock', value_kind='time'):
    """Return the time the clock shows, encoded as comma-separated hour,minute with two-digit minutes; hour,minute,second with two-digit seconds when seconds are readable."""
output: 12,01
